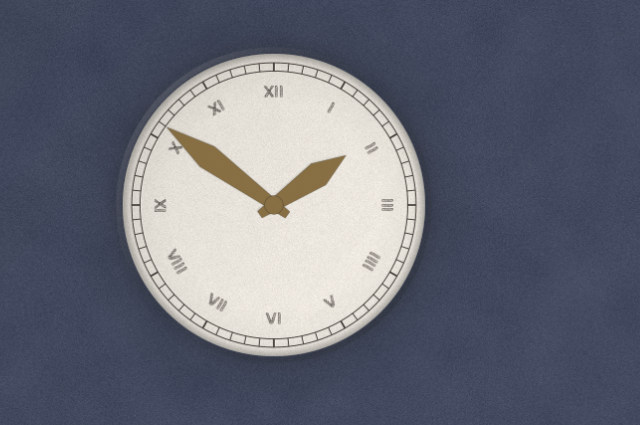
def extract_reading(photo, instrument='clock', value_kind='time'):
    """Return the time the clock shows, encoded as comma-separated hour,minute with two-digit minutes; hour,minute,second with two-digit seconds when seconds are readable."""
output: 1,51
